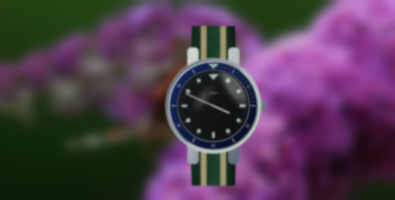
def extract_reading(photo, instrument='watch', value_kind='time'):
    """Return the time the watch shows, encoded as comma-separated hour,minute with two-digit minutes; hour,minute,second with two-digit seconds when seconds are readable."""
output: 3,49
